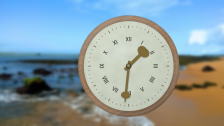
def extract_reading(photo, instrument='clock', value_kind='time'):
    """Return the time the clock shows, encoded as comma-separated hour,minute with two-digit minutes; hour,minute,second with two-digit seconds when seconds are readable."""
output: 1,31
